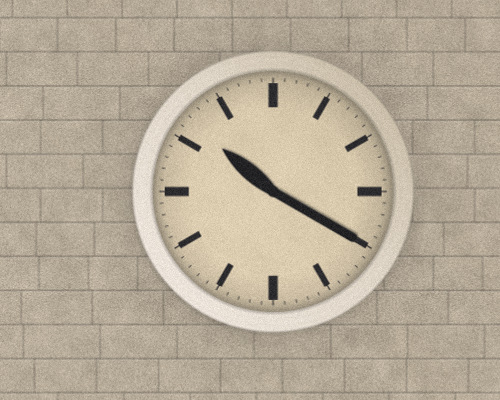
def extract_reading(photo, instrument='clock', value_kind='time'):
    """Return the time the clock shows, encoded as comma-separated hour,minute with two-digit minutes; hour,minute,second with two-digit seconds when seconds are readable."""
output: 10,20
